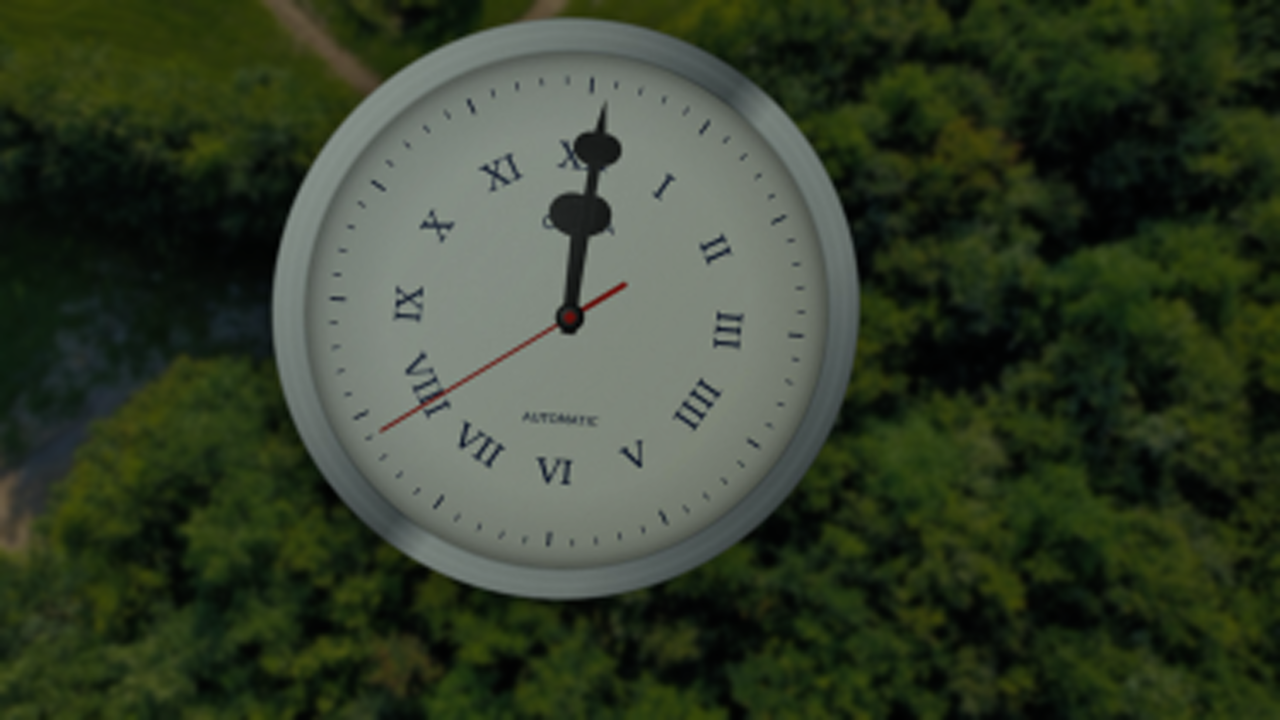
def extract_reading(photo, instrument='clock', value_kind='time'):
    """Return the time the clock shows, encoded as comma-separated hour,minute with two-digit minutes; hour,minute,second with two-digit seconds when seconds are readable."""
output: 12,00,39
